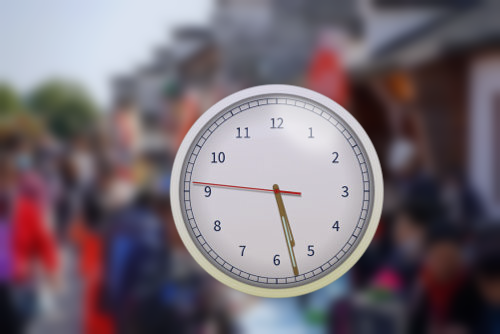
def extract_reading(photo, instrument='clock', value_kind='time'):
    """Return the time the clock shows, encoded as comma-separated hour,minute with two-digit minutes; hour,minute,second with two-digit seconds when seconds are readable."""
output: 5,27,46
